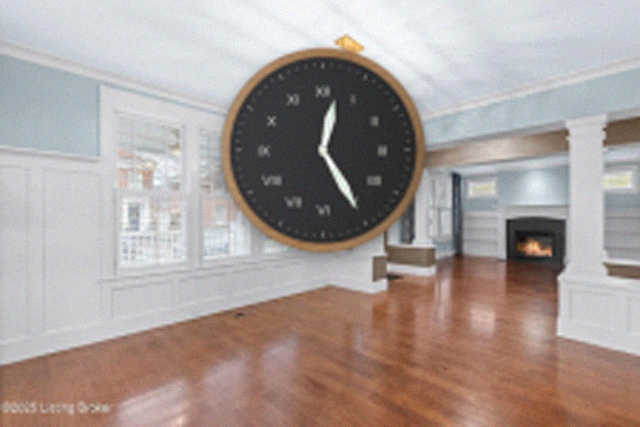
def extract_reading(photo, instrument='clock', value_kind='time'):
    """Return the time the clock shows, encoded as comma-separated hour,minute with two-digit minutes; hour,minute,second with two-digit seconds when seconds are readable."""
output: 12,25
